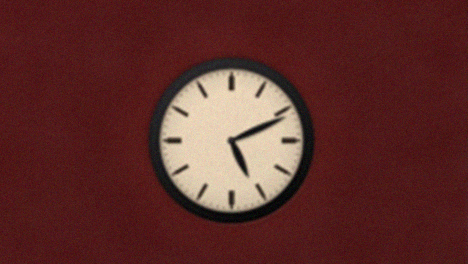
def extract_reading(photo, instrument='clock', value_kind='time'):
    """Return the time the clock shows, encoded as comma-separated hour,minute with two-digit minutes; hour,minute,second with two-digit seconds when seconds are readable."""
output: 5,11
